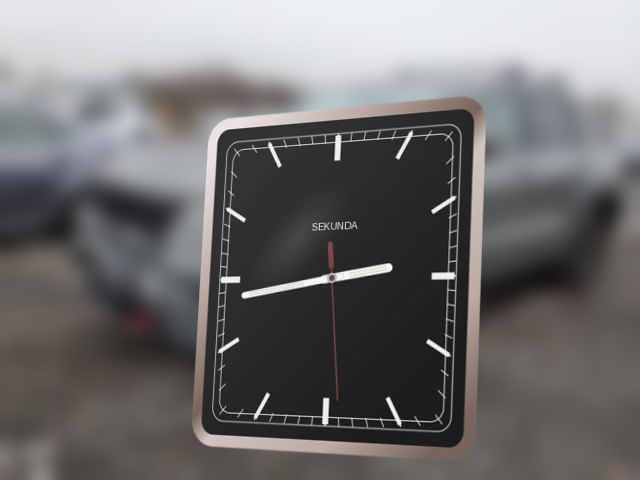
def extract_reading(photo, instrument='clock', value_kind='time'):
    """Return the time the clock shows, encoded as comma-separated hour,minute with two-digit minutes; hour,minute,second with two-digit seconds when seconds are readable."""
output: 2,43,29
